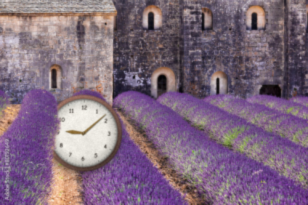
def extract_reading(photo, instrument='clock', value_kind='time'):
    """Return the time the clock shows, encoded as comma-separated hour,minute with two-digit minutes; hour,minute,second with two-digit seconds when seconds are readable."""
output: 9,08
